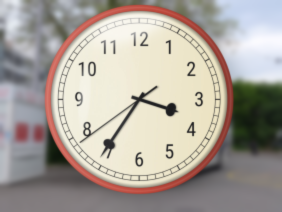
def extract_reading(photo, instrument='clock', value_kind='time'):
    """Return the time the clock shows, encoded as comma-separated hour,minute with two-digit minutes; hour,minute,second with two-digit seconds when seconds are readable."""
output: 3,35,39
